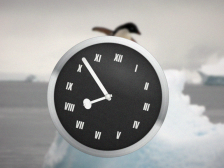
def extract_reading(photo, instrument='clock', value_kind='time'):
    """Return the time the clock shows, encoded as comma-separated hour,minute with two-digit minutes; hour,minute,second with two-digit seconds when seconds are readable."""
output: 7,52
